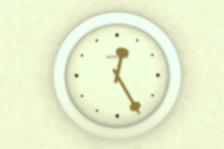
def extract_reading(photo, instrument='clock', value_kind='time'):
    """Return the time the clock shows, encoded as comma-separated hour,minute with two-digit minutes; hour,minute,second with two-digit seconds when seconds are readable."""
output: 12,25
